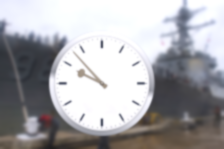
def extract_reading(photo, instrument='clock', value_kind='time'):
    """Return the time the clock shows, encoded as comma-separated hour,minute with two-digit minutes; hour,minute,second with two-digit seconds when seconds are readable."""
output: 9,53
